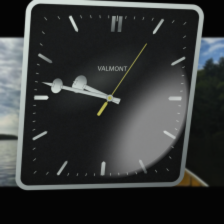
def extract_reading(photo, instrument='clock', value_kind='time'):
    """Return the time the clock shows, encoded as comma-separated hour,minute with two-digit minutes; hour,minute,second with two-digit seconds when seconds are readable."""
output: 9,47,05
